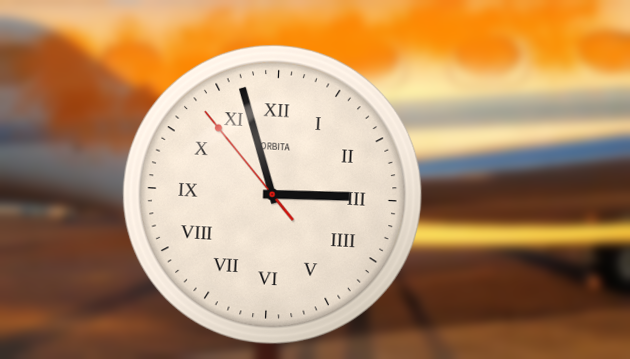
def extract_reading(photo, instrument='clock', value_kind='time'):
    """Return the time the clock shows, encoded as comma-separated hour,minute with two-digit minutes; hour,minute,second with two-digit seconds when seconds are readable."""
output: 2,56,53
